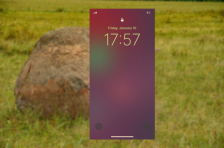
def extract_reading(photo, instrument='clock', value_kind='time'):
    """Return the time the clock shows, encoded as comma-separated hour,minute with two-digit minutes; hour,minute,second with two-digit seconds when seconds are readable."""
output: 17,57
